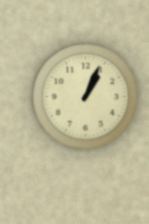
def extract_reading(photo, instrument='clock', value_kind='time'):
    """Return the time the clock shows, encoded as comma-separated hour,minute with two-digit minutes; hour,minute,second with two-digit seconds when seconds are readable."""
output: 1,04
